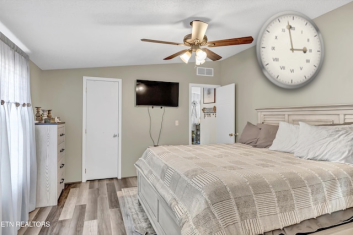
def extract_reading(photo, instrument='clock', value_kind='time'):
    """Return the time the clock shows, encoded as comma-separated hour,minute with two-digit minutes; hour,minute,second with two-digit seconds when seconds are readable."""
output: 2,58
